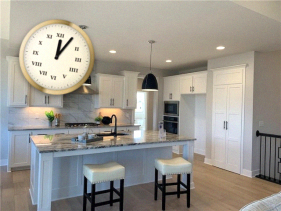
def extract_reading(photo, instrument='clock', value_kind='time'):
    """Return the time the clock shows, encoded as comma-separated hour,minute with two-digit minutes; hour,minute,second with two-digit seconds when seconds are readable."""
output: 12,05
